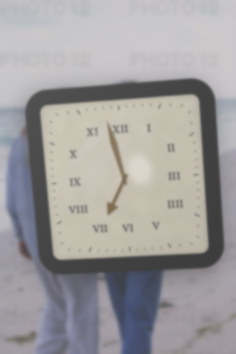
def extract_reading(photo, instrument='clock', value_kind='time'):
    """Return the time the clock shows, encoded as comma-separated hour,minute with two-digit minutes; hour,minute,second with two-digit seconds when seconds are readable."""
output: 6,58
